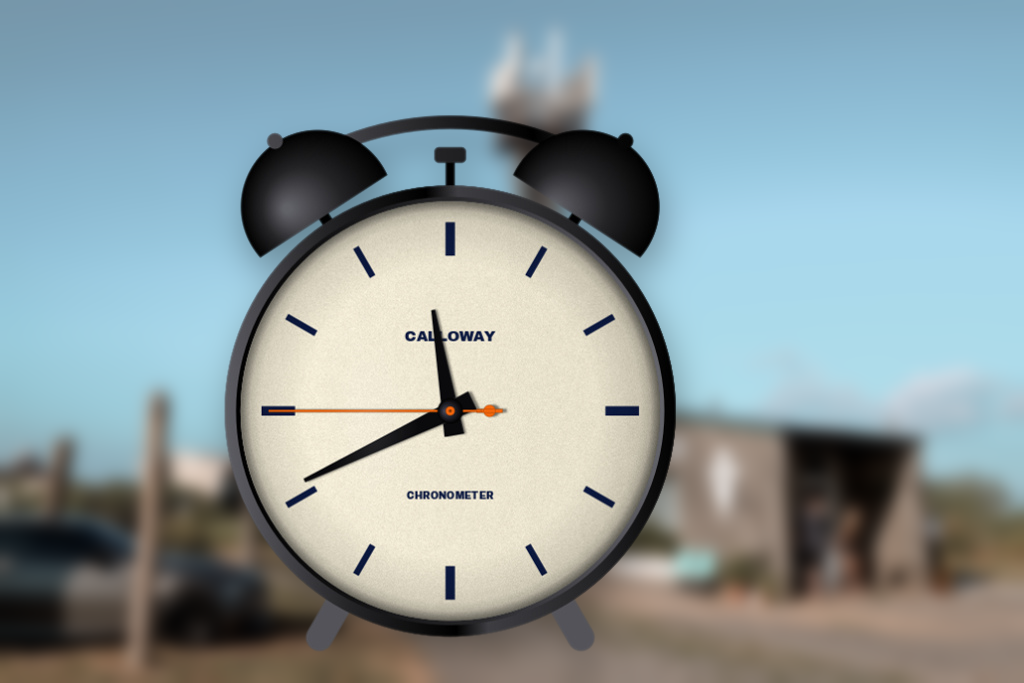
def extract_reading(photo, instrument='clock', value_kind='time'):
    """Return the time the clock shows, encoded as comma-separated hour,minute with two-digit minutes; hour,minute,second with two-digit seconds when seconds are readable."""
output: 11,40,45
